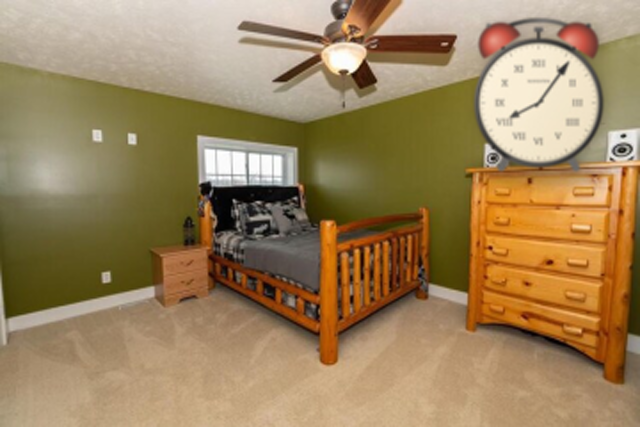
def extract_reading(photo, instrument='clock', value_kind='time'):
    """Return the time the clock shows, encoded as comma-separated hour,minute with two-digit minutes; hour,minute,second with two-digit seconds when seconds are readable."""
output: 8,06
